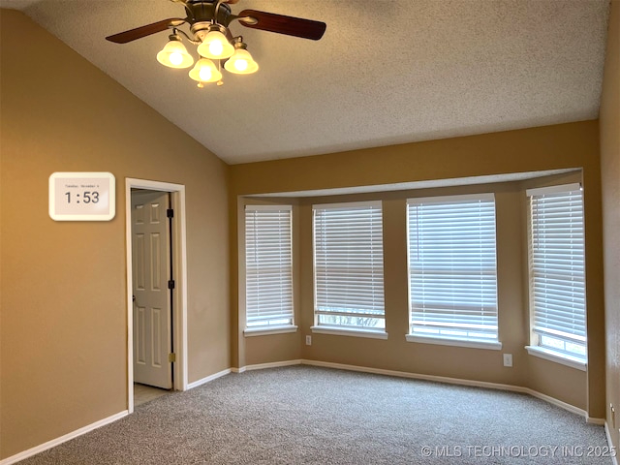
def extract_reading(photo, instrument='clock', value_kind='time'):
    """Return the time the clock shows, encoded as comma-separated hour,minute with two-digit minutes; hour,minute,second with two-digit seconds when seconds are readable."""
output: 1,53
